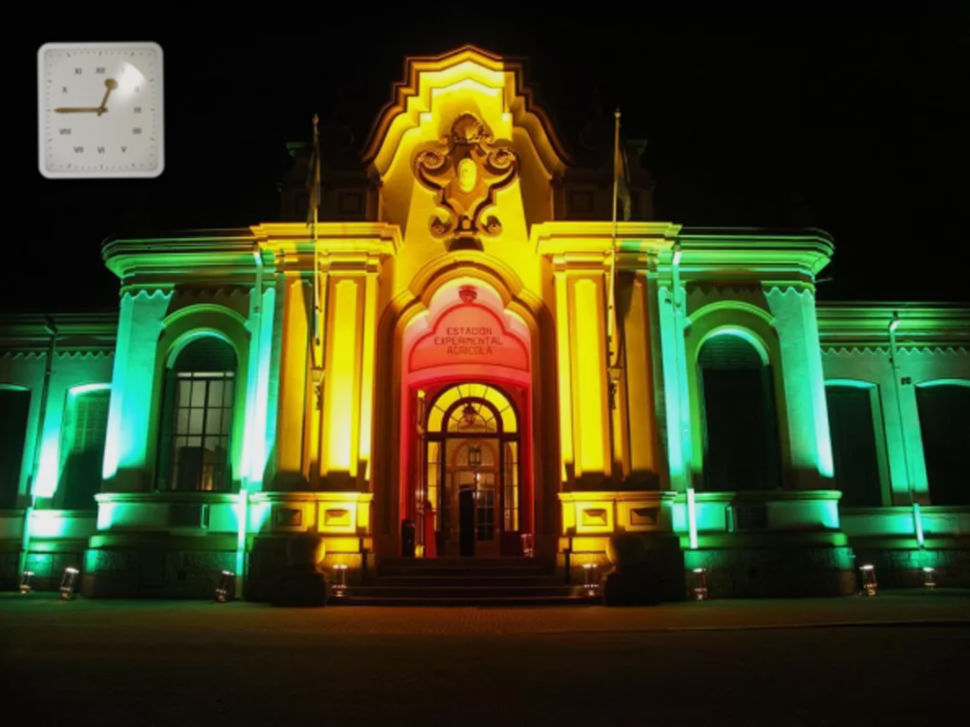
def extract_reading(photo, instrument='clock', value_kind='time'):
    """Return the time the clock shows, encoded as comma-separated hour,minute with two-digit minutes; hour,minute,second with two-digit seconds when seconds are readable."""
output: 12,45
